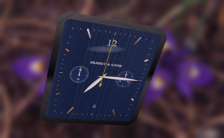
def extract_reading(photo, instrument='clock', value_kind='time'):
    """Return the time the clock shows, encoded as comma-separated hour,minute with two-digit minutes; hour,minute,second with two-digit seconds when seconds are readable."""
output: 7,15
